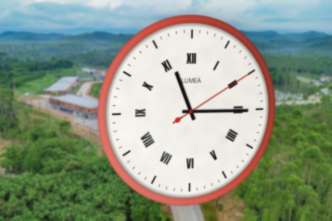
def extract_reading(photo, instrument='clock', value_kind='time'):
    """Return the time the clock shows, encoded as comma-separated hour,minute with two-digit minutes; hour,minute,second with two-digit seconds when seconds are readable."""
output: 11,15,10
